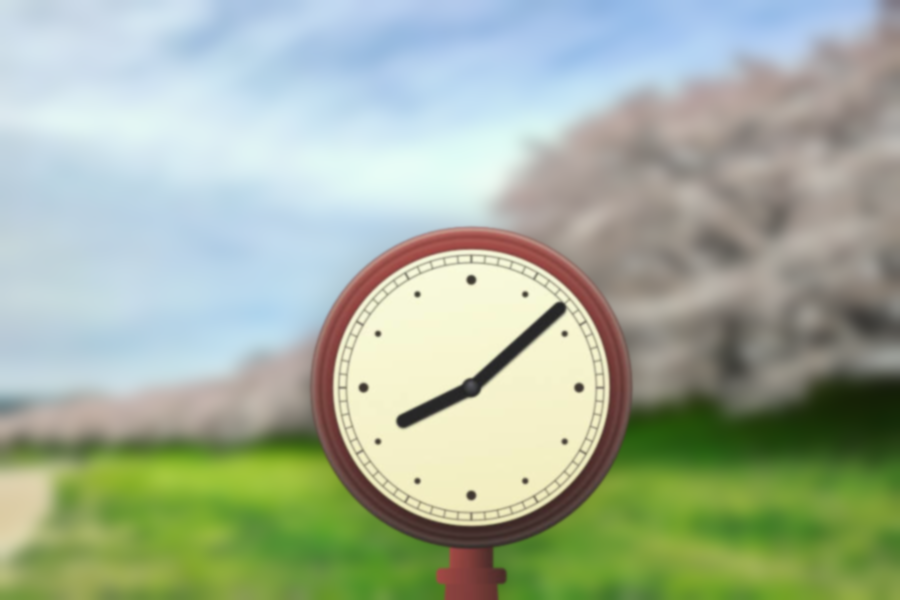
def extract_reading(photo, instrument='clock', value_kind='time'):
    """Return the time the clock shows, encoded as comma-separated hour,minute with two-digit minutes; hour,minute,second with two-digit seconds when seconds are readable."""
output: 8,08
